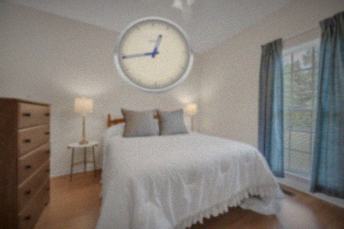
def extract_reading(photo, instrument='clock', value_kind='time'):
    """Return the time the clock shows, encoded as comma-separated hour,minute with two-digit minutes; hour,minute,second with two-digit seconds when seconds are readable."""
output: 12,44
